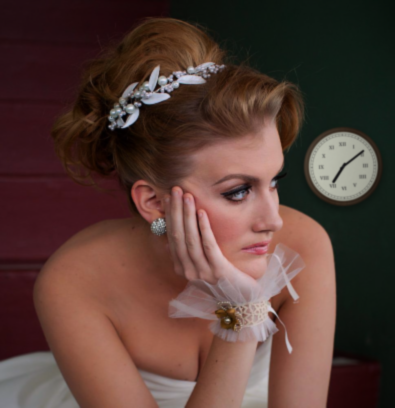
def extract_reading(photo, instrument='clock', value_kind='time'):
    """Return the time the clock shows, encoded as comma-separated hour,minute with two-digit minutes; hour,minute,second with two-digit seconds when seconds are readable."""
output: 7,09
